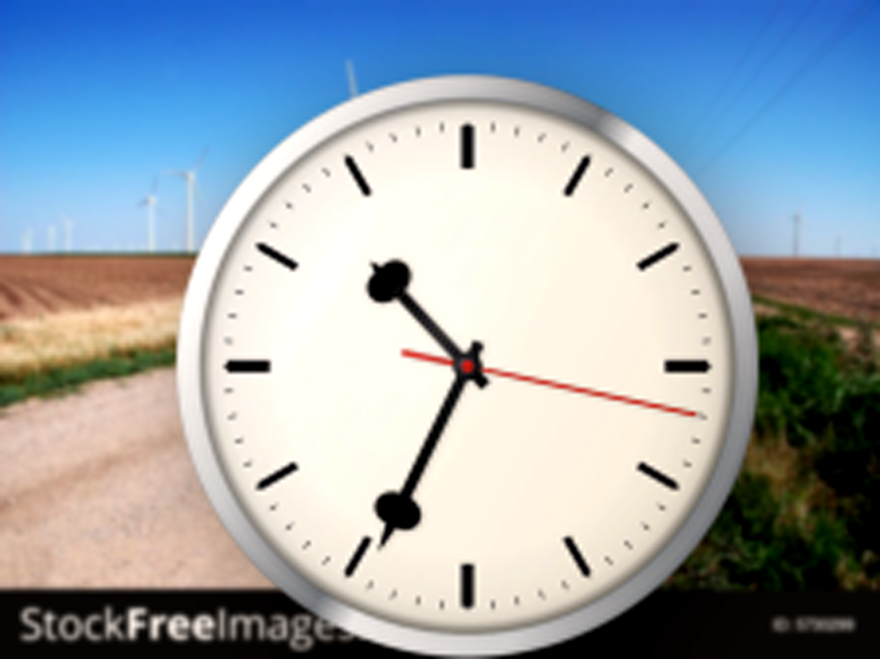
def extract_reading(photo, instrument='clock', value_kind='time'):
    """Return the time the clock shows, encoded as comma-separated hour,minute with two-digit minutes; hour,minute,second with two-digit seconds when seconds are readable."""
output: 10,34,17
